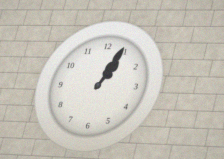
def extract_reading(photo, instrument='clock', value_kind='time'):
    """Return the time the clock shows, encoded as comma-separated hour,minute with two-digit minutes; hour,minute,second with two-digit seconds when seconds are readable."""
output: 1,04
